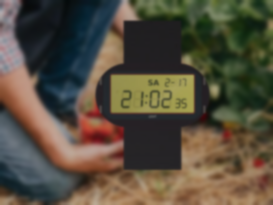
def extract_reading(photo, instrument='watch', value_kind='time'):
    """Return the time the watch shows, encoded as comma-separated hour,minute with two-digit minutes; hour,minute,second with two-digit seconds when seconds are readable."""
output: 21,02
